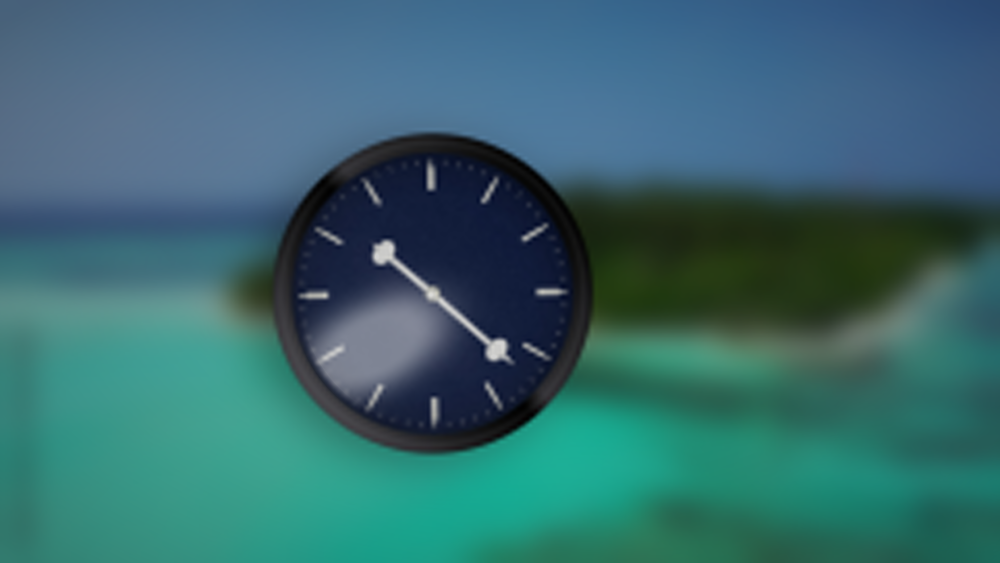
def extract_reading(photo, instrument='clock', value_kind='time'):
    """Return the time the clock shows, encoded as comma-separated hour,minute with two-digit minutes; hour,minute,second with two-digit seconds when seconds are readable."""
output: 10,22
